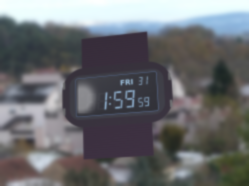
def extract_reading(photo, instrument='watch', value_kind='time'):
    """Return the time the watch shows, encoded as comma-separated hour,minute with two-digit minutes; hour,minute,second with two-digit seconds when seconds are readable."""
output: 1,59
